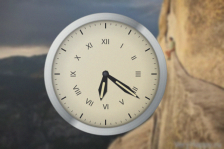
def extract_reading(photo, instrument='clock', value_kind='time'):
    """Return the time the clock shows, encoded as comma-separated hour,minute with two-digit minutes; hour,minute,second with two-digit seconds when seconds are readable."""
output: 6,21
